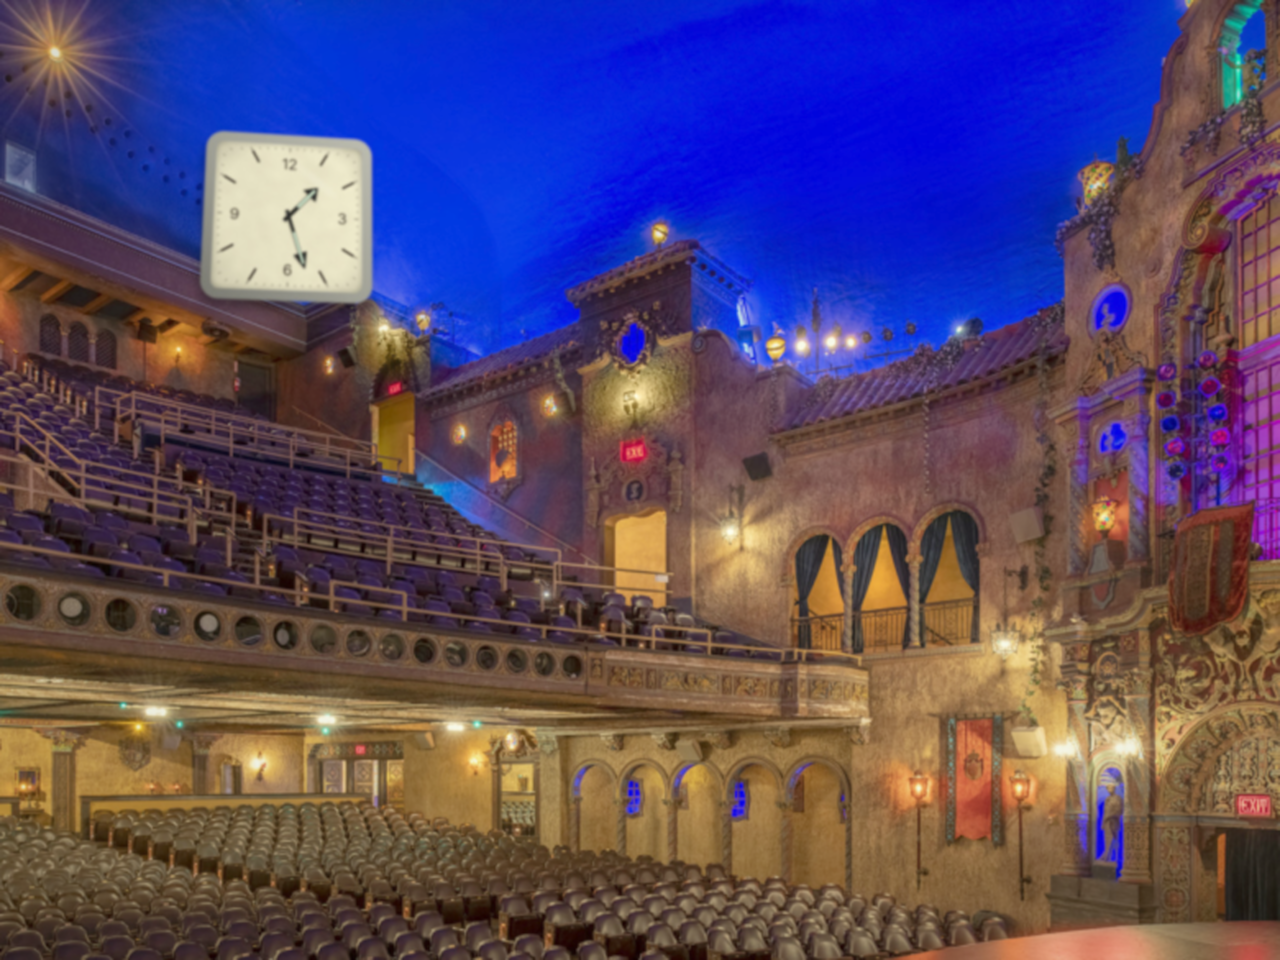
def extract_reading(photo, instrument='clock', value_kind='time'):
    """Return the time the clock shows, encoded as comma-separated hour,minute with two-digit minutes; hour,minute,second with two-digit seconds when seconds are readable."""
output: 1,27
